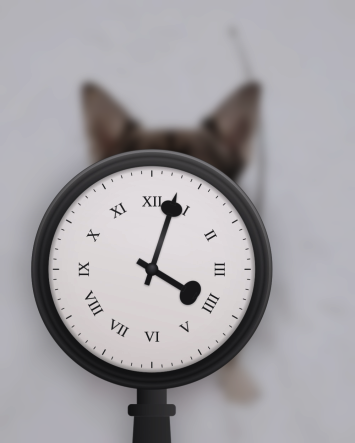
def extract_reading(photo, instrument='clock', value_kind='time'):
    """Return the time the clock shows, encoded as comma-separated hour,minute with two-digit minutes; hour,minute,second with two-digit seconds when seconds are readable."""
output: 4,03
